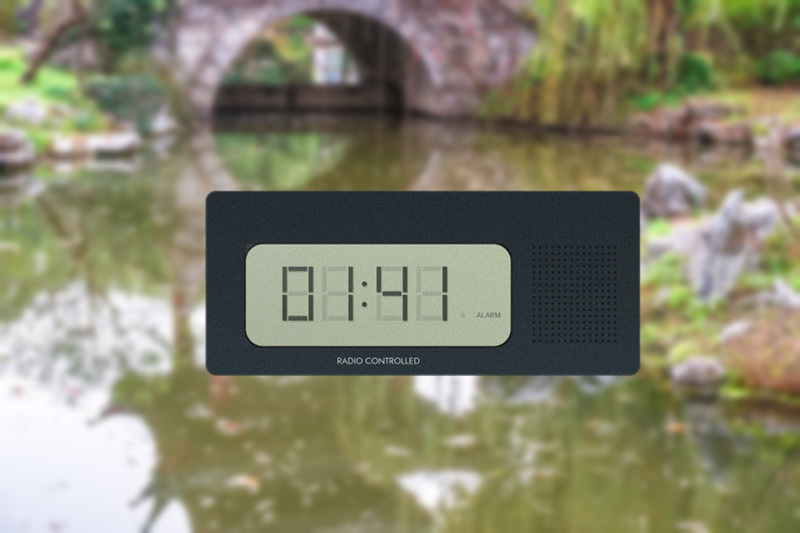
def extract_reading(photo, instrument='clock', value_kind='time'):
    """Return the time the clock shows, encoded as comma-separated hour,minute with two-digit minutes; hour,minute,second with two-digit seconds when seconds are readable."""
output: 1,41
